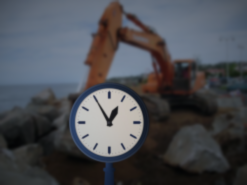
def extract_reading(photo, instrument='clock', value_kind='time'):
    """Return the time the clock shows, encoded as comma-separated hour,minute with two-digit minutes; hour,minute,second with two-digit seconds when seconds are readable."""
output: 12,55
